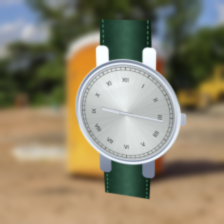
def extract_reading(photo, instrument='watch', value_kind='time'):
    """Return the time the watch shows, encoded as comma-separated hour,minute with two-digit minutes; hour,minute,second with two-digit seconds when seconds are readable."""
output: 9,16
